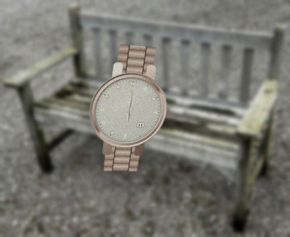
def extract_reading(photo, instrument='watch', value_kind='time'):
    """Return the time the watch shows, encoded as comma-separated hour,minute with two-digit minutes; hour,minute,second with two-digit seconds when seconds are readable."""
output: 6,00
